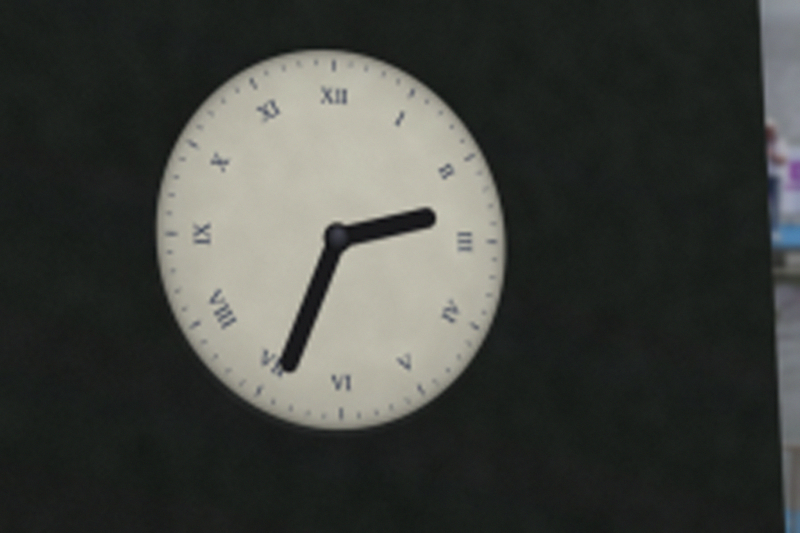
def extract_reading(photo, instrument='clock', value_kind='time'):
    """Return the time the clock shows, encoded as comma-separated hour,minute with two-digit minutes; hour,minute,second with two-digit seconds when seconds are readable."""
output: 2,34
